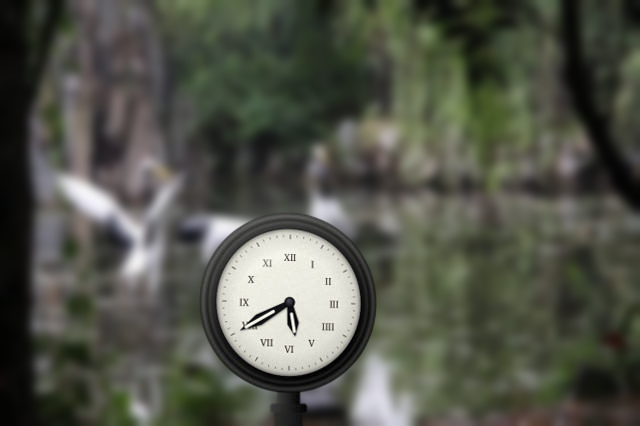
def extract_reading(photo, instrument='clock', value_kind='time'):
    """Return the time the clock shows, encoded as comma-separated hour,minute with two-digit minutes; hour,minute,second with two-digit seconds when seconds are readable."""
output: 5,40
